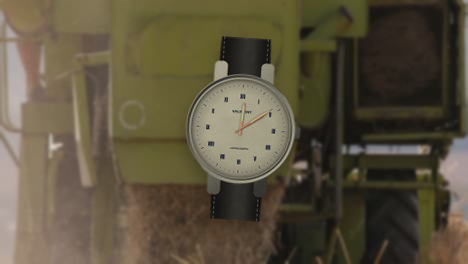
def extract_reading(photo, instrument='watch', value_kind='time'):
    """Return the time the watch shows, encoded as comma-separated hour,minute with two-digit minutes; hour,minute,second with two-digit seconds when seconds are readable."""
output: 12,09
